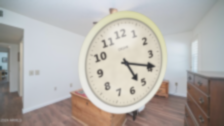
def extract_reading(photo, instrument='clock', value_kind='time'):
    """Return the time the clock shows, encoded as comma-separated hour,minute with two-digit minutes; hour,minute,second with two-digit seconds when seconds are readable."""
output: 5,19
